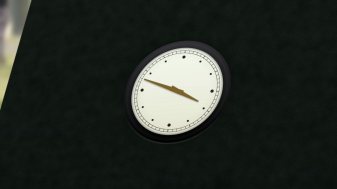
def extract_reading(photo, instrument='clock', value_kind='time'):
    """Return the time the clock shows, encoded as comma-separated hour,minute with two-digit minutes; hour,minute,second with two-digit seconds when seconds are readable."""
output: 3,48
